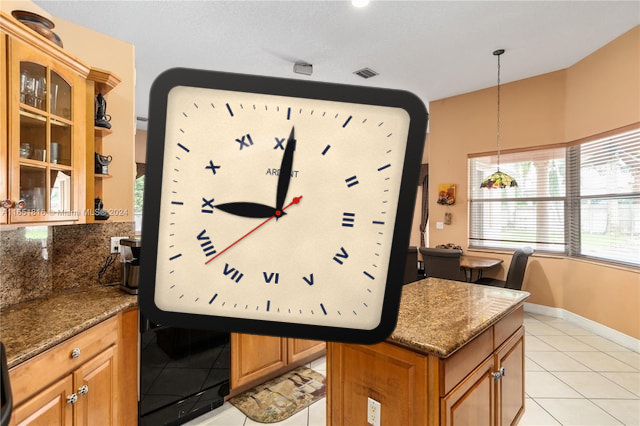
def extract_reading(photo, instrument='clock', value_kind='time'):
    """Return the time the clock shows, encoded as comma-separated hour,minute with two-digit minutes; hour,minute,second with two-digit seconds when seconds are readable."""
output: 9,00,38
